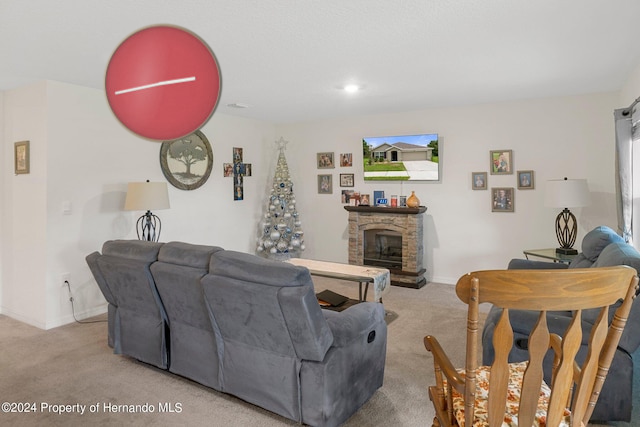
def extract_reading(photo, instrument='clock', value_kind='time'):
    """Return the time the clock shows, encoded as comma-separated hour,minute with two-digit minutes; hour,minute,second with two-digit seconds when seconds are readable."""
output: 2,43
